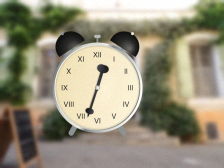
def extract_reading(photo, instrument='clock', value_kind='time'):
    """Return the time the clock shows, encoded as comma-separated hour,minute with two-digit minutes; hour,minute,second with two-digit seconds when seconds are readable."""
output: 12,33
